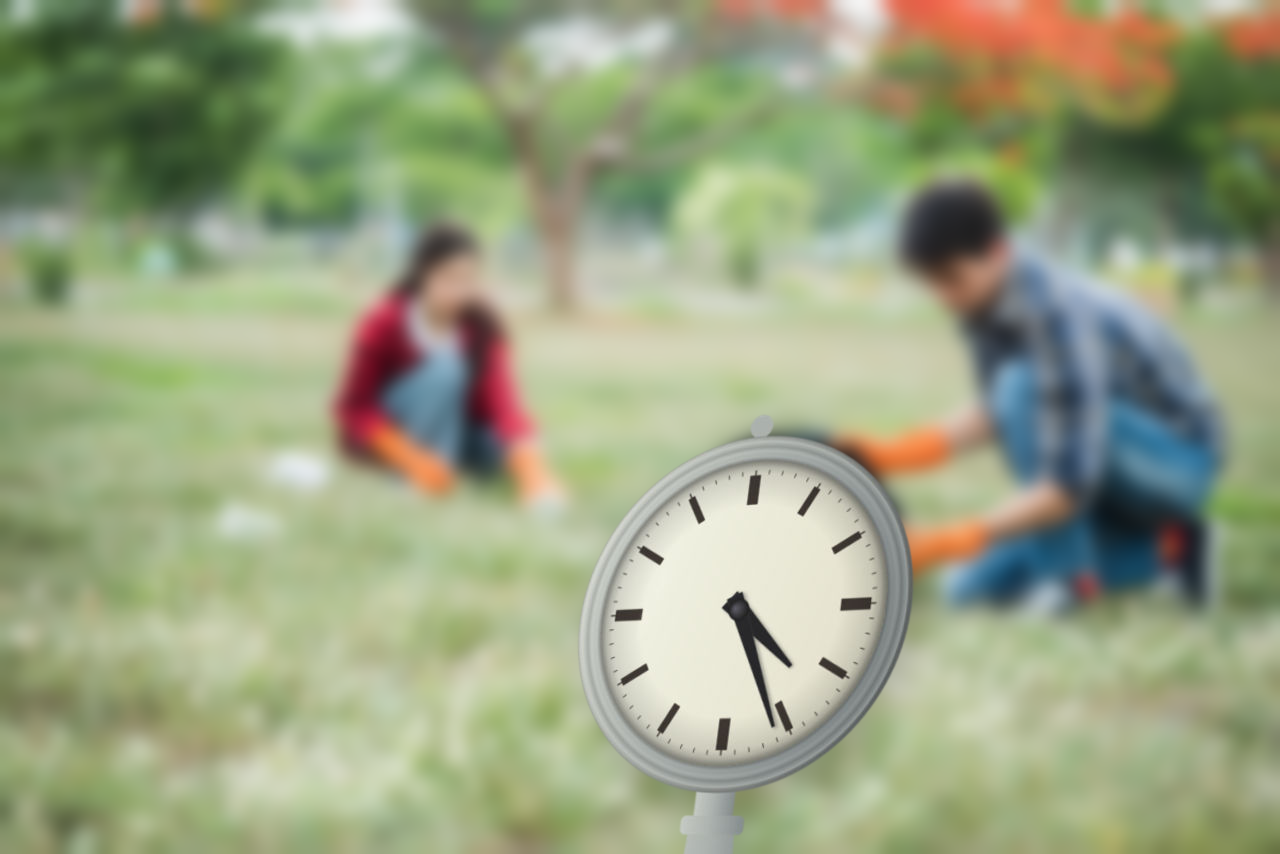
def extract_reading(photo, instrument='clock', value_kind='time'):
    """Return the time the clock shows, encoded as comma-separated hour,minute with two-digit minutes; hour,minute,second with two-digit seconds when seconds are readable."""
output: 4,26
